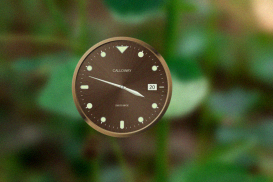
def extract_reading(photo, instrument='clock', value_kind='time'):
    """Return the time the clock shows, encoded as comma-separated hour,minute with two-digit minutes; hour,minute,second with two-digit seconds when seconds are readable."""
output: 3,48
